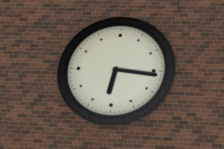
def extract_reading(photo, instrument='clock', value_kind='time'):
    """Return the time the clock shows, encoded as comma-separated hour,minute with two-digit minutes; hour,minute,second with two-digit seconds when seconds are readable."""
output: 6,16
